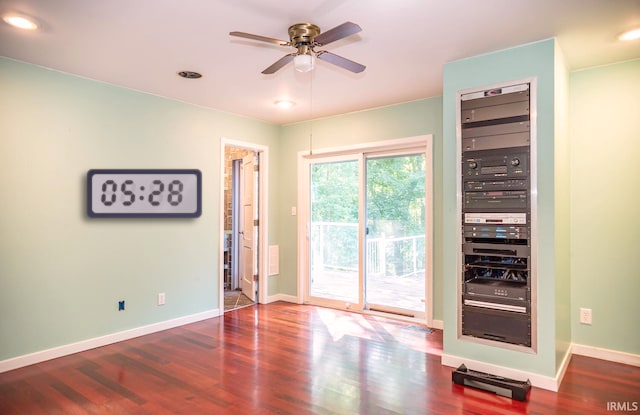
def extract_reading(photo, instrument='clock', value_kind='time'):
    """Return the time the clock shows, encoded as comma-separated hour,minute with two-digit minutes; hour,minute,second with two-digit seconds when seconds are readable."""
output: 5,28
